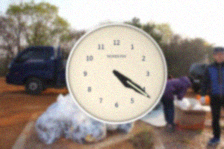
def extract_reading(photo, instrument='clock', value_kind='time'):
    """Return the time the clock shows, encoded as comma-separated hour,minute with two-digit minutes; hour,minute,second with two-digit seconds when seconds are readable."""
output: 4,21
